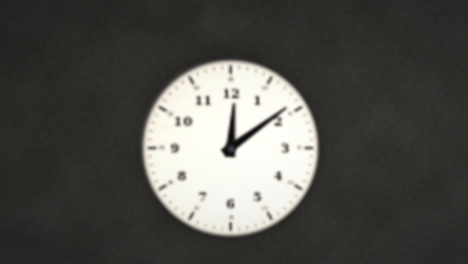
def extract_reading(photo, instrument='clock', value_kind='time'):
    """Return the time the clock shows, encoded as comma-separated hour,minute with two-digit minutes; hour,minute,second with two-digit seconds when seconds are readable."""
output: 12,09
